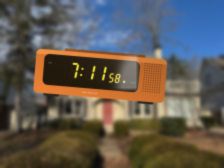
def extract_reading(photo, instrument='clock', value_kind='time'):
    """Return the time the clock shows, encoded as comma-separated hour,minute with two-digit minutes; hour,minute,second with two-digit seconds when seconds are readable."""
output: 7,11,58
